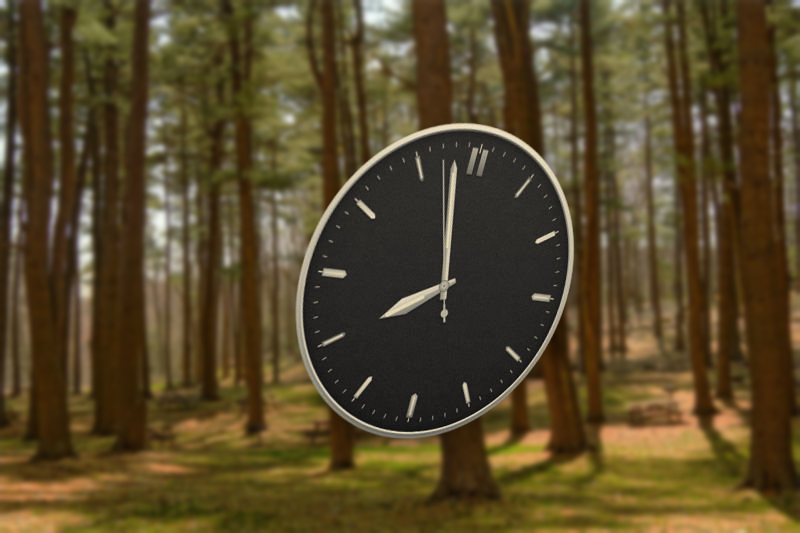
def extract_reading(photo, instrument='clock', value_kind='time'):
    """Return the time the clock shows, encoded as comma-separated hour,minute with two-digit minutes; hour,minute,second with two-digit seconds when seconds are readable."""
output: 7,57,57
